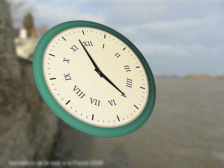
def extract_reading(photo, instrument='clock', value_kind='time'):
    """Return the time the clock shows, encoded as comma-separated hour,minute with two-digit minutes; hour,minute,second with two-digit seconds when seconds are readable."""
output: 4,58
